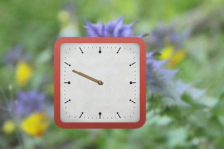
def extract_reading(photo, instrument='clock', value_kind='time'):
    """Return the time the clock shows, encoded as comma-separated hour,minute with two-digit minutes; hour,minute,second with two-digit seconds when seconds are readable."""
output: 9,49
